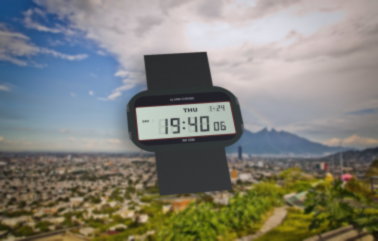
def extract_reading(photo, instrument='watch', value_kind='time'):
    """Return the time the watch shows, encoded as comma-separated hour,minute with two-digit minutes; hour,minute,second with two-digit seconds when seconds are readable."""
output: 19,40,06
